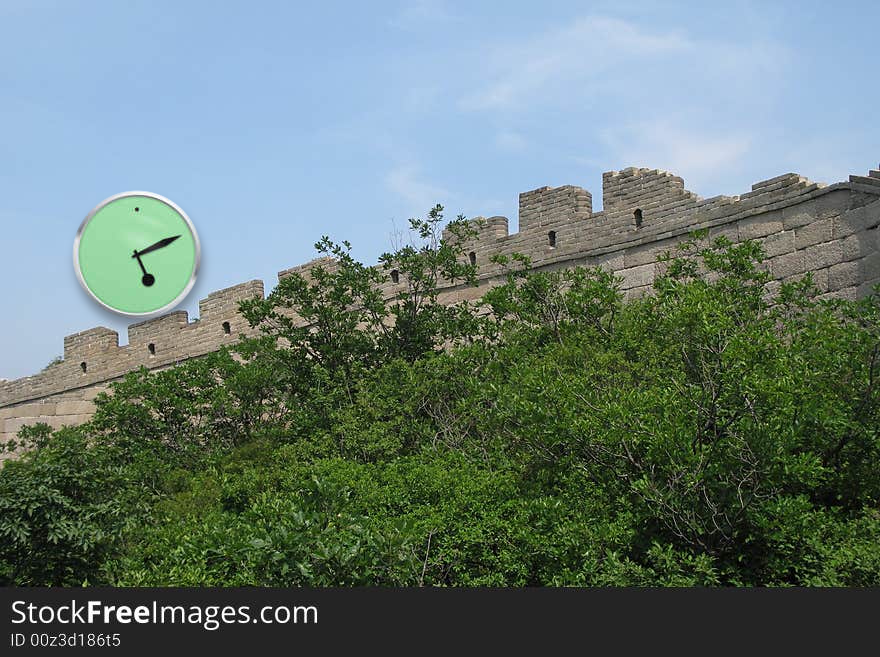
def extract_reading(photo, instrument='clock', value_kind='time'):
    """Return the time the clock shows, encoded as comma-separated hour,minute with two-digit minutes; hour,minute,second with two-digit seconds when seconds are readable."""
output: 5,11
